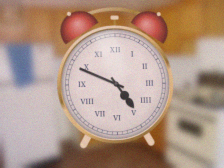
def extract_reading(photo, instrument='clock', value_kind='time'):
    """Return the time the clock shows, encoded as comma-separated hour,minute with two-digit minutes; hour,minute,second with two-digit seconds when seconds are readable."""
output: 4,49
